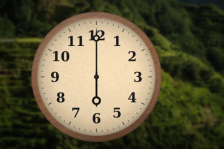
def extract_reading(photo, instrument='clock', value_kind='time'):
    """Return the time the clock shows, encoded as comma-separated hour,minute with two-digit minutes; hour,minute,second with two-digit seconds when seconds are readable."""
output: 6,00
